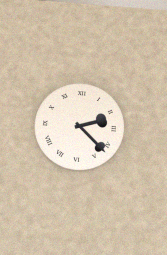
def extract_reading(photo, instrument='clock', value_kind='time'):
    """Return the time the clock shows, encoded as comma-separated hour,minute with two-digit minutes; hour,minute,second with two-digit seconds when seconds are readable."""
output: 2,22
